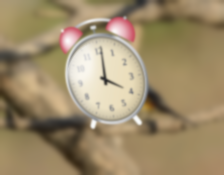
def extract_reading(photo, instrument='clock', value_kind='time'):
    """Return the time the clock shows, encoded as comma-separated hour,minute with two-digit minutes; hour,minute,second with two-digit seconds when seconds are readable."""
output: 4,01
